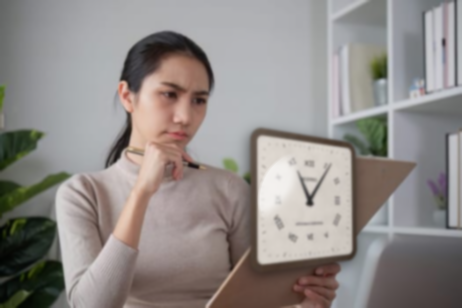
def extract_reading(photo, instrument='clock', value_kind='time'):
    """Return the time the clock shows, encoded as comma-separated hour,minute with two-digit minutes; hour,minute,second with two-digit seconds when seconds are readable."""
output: 11,06
